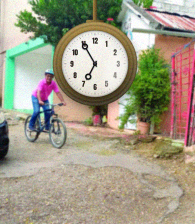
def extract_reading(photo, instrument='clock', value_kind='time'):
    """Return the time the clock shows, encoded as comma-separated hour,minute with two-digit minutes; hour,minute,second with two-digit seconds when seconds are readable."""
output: 6,55
